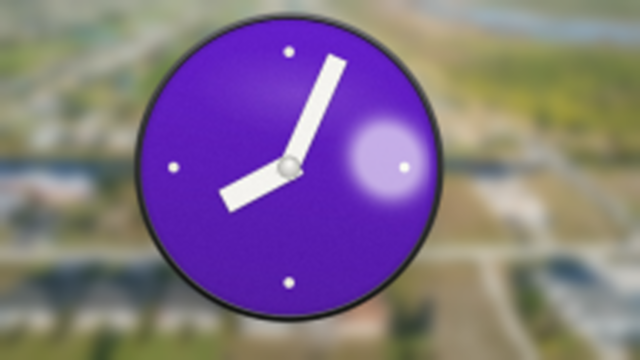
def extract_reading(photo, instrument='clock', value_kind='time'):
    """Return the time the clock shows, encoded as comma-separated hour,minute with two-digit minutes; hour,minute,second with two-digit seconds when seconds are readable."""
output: 8,04
